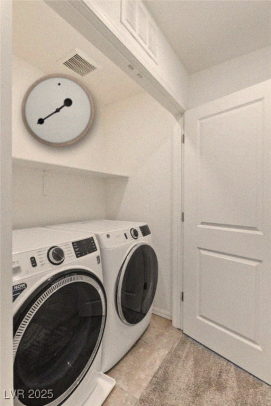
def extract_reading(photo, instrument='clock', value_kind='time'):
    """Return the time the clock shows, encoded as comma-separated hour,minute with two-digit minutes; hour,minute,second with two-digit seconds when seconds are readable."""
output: 1,39
